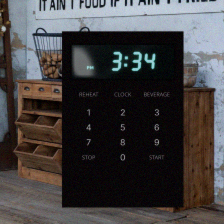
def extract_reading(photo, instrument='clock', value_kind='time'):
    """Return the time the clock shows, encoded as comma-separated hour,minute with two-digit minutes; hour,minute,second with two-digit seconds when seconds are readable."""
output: 3,34
